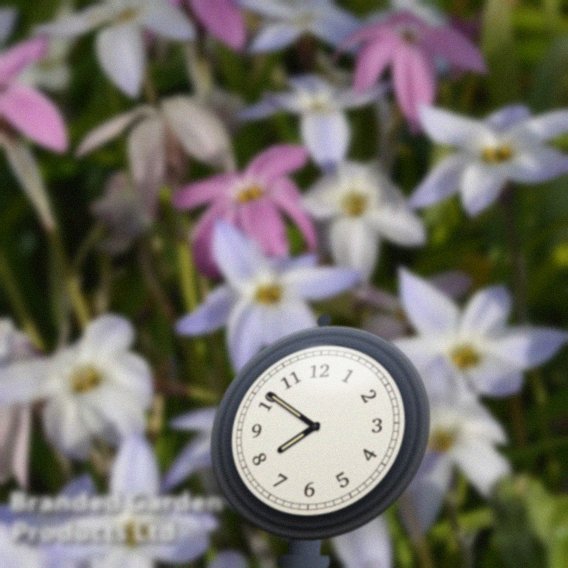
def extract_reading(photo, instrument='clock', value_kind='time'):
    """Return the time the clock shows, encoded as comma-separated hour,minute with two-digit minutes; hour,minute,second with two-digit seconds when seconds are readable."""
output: 7,51
